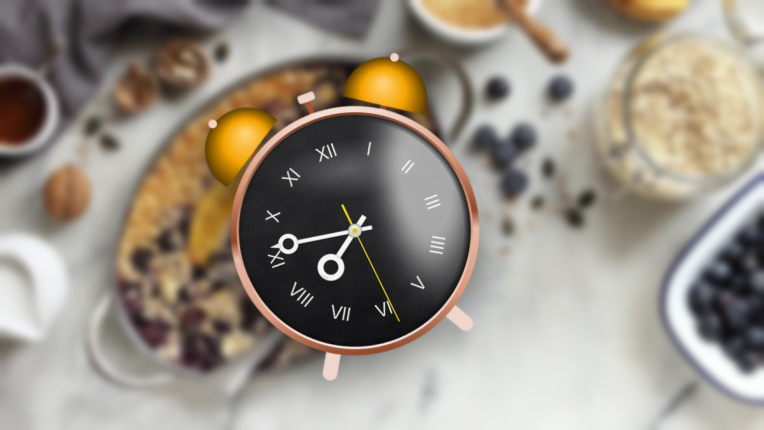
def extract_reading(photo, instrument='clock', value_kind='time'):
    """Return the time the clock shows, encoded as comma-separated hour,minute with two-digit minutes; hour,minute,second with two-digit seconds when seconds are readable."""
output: 7,46,29
